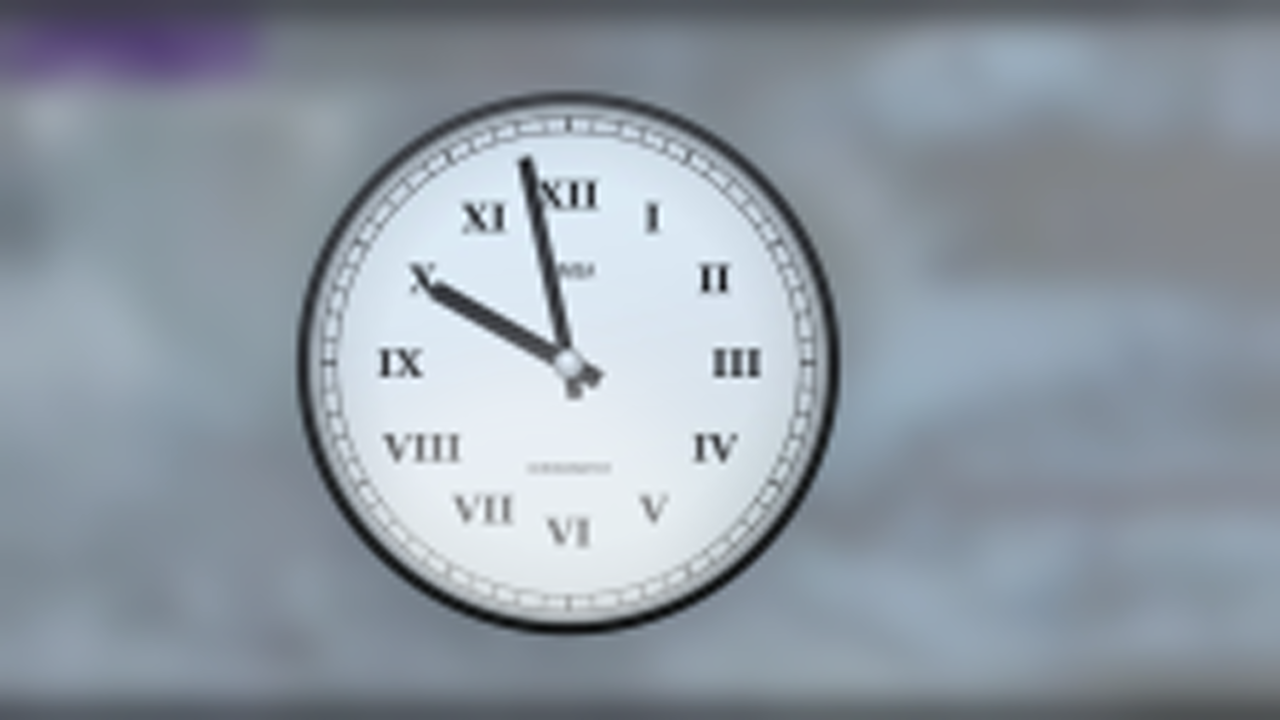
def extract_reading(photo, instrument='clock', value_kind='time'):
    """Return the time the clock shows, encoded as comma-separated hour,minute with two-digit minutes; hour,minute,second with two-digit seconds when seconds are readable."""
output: 9,58
